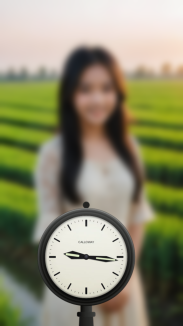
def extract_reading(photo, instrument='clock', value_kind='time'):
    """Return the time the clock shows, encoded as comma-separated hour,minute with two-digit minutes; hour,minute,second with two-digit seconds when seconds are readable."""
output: 9,16
